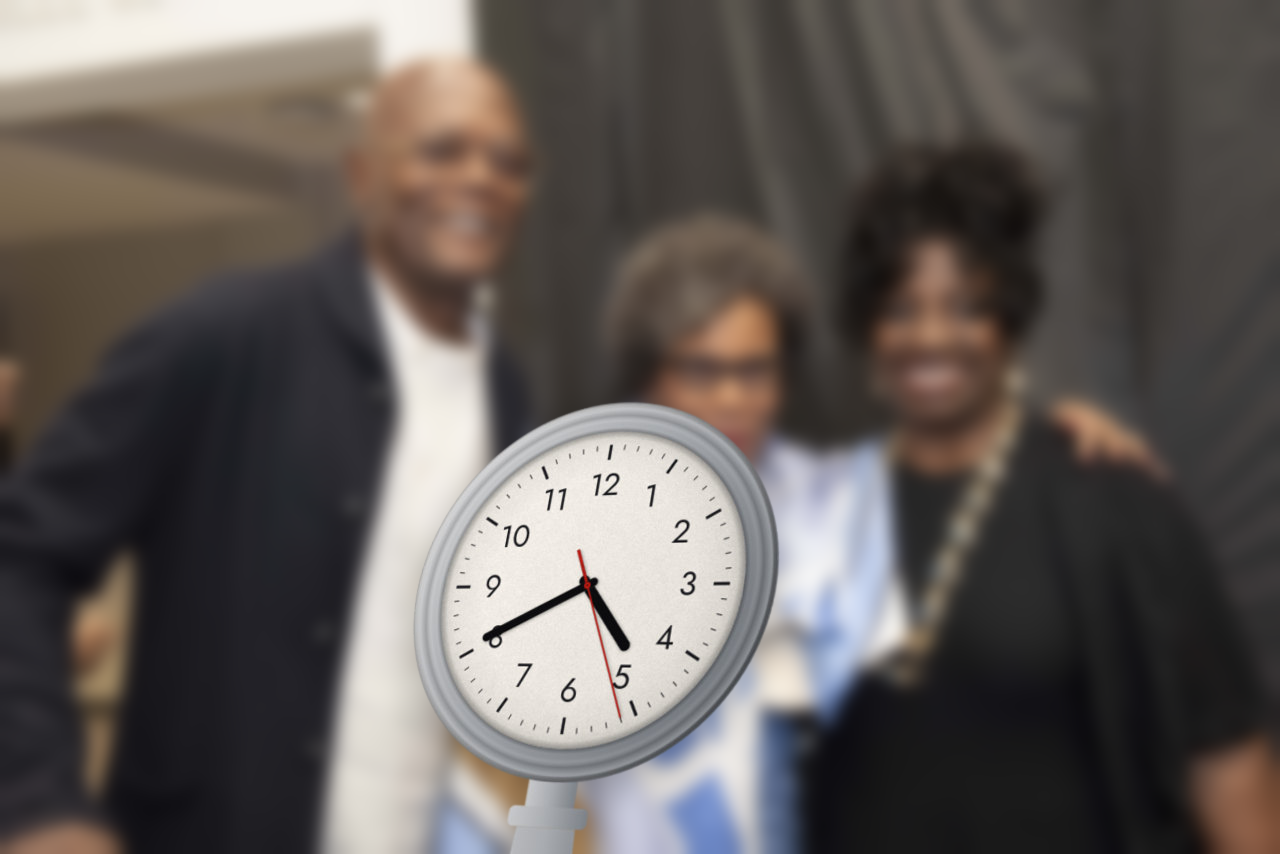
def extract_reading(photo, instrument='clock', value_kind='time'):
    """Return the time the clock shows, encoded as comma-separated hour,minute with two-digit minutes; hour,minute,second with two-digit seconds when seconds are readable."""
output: 4,40,26
